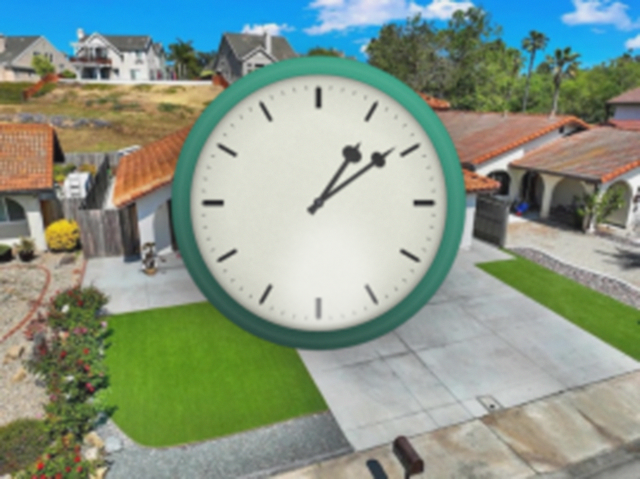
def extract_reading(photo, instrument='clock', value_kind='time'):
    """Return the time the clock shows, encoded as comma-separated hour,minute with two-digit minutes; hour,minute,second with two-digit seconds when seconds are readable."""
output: 1,09
